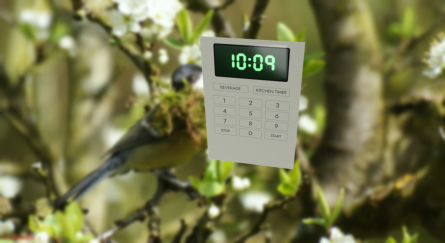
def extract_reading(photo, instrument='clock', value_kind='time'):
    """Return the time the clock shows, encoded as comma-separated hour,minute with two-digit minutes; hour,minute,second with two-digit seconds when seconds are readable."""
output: 10,09
